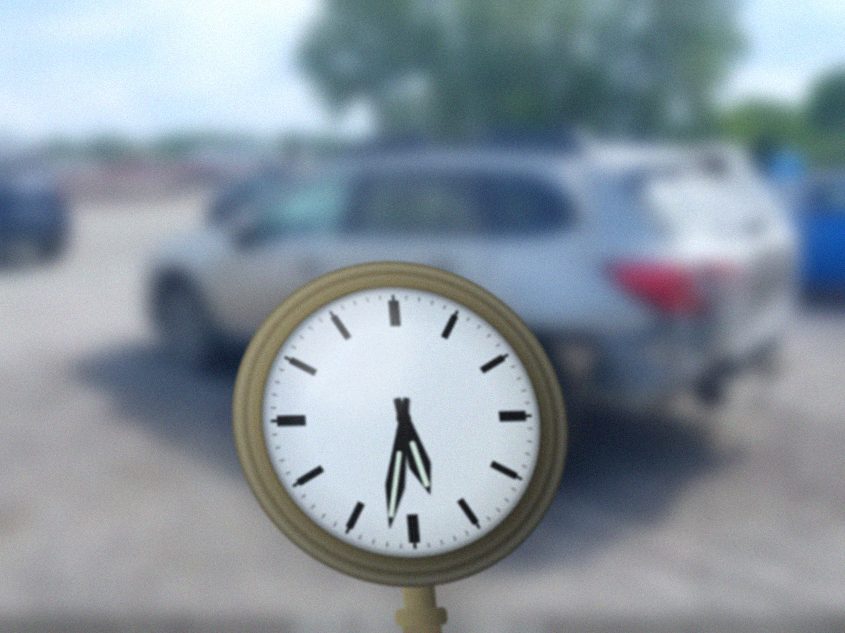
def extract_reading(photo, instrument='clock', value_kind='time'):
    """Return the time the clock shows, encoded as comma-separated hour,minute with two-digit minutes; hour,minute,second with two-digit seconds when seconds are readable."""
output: 5,32
